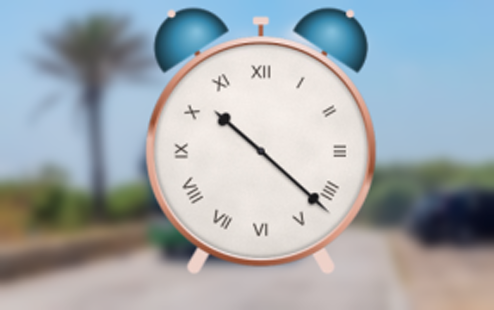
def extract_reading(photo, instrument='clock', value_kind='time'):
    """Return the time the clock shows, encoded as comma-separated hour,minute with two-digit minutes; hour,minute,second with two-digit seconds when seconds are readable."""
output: 10,22
